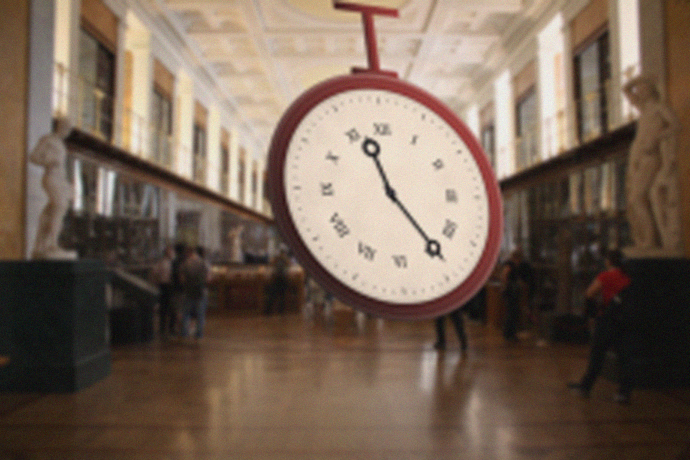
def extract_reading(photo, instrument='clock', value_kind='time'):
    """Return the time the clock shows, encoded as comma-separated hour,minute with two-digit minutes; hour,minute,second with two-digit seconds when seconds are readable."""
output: 11,24
